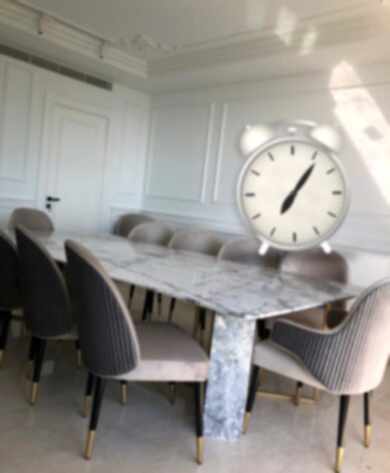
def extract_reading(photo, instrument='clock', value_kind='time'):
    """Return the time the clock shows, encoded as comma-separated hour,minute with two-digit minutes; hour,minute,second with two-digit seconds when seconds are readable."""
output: 7,06
